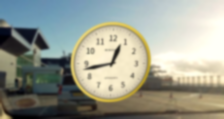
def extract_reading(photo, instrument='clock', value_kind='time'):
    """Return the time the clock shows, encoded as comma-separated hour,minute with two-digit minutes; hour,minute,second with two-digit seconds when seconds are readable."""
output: 12,43
